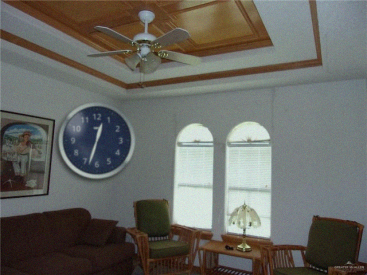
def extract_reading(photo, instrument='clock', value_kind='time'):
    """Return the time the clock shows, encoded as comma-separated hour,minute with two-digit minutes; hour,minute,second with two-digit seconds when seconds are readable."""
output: 12,33
